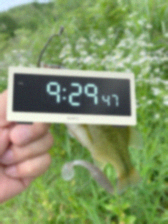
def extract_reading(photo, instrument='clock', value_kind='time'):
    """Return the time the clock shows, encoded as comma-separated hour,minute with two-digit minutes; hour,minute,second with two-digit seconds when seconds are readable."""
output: 9,29,47
